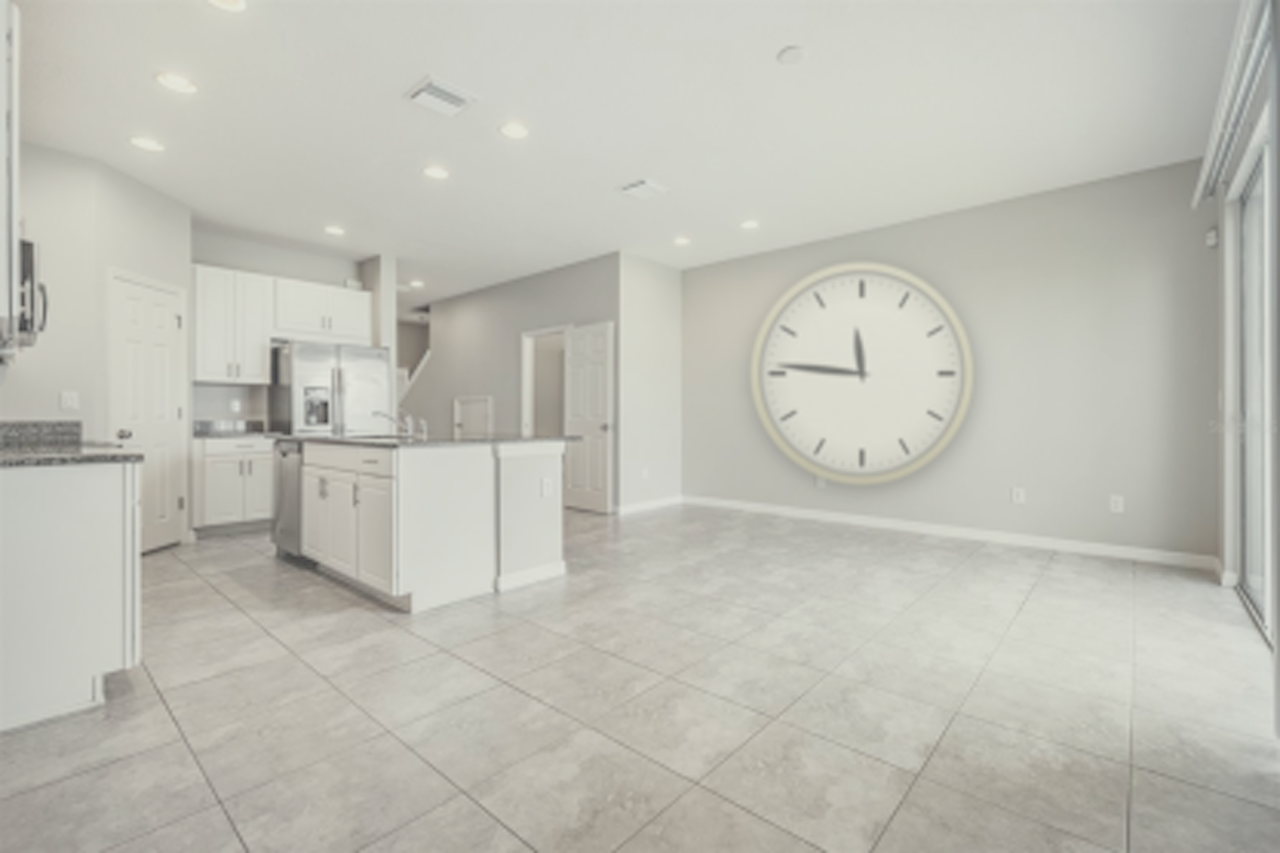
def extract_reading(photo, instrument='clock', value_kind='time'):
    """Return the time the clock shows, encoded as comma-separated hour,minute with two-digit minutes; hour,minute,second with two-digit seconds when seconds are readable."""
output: 11,46
